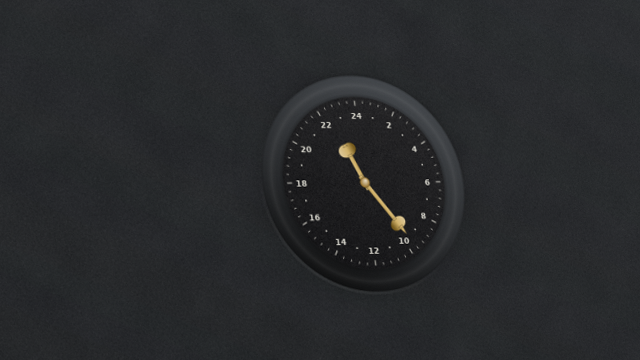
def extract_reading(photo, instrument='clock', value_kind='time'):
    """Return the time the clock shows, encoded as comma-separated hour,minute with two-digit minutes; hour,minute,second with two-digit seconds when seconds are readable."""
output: 22,24
